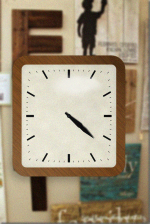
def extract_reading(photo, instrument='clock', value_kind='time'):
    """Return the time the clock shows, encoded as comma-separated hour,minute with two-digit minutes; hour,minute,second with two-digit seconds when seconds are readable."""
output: 4,22
